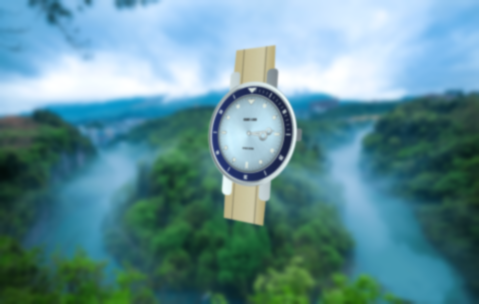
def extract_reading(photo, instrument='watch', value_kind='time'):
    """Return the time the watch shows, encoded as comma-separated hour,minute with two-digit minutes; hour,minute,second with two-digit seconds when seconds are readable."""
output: 3,14
